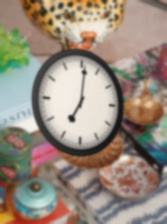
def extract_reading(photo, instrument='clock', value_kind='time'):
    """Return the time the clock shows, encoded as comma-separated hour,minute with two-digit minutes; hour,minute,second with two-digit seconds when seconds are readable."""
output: 7,01
